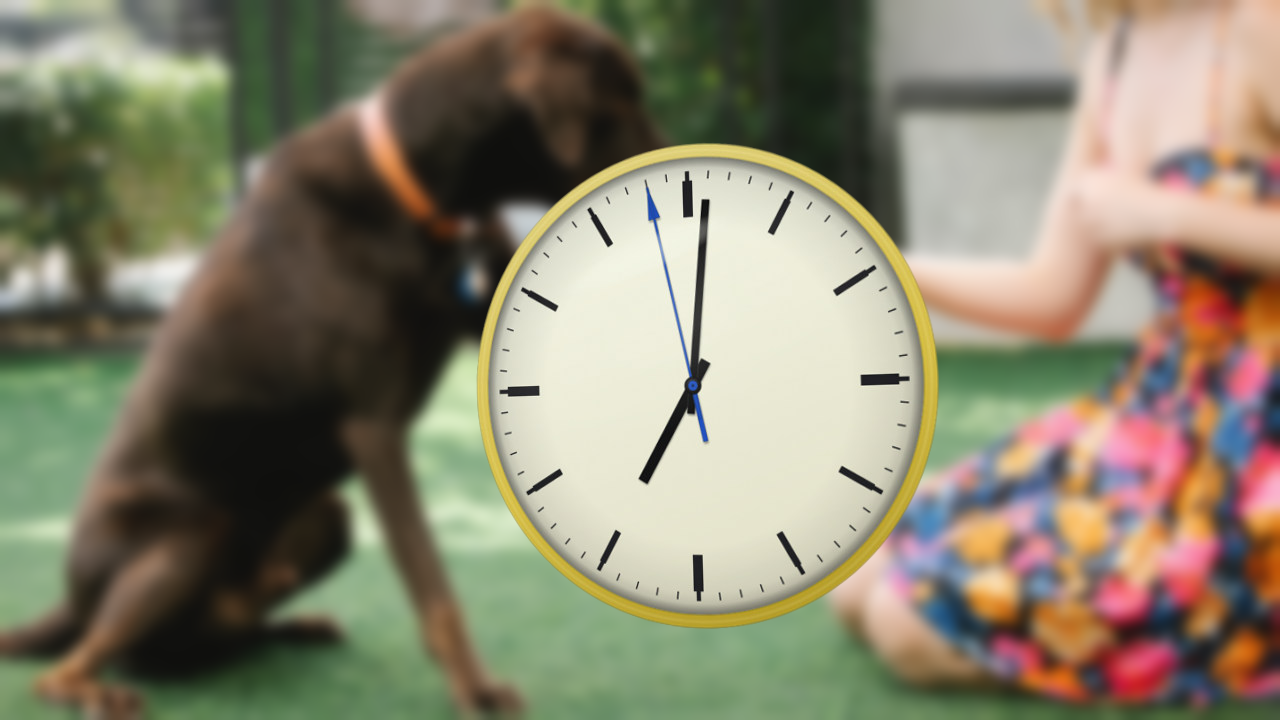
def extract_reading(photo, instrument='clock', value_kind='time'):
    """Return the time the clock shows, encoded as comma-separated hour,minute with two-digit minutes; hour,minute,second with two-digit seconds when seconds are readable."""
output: 7,00,58
